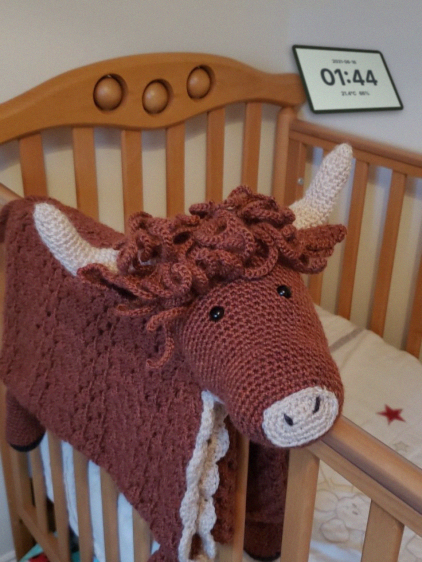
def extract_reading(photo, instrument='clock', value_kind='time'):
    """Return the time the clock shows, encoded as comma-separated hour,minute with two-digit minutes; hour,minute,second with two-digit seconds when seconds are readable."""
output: 1,44
